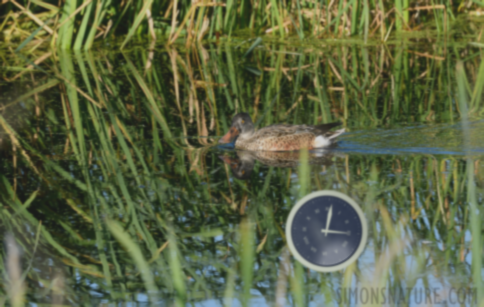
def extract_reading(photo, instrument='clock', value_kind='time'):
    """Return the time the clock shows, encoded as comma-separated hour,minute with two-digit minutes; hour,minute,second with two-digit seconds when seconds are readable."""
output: 3,01
